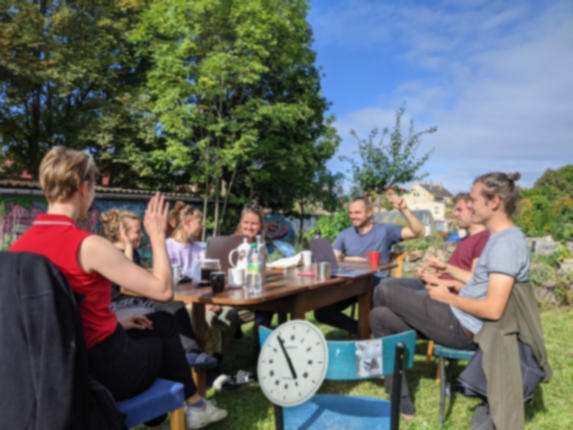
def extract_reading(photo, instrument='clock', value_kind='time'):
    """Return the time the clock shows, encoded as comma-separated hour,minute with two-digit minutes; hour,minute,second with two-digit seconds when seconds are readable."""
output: 4,54
